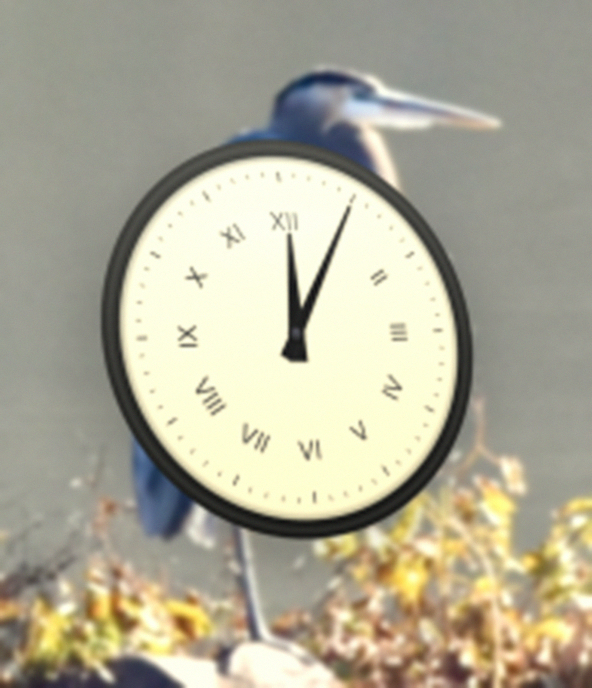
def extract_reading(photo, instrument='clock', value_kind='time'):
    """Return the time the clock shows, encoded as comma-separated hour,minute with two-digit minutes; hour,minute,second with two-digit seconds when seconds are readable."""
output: 12,05
